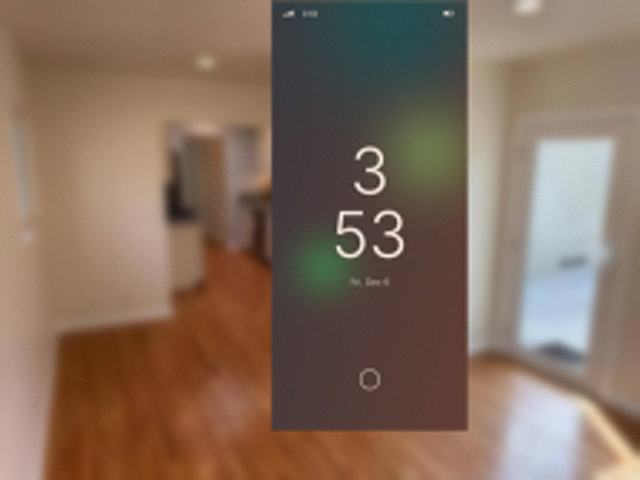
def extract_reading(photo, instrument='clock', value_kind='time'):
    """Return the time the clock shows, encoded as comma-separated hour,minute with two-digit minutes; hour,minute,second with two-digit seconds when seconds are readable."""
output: 3,53
